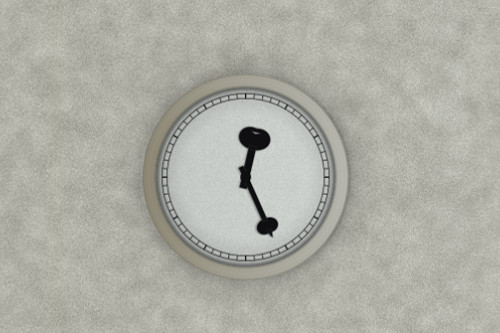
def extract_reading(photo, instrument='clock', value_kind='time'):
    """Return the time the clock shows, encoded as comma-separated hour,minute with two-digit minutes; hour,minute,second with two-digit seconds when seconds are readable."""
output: 12,26
